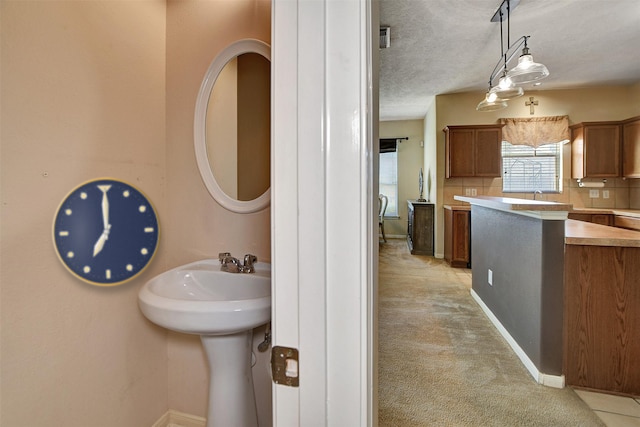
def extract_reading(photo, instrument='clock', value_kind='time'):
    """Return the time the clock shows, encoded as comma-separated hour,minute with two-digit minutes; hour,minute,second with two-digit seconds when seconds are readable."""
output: 7,00
